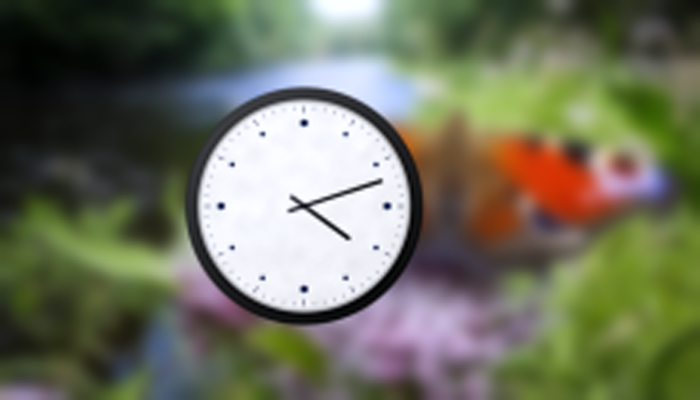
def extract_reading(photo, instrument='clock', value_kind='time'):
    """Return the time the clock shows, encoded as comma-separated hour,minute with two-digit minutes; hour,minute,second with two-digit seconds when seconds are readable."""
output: 4,12
